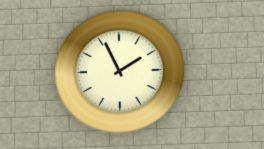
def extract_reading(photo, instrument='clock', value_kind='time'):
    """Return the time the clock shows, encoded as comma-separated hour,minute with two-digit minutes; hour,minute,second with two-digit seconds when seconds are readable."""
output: 1,56
